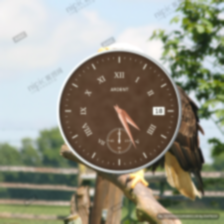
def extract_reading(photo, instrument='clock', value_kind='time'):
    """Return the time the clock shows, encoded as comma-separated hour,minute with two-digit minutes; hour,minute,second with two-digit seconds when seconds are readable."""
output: 4,26
